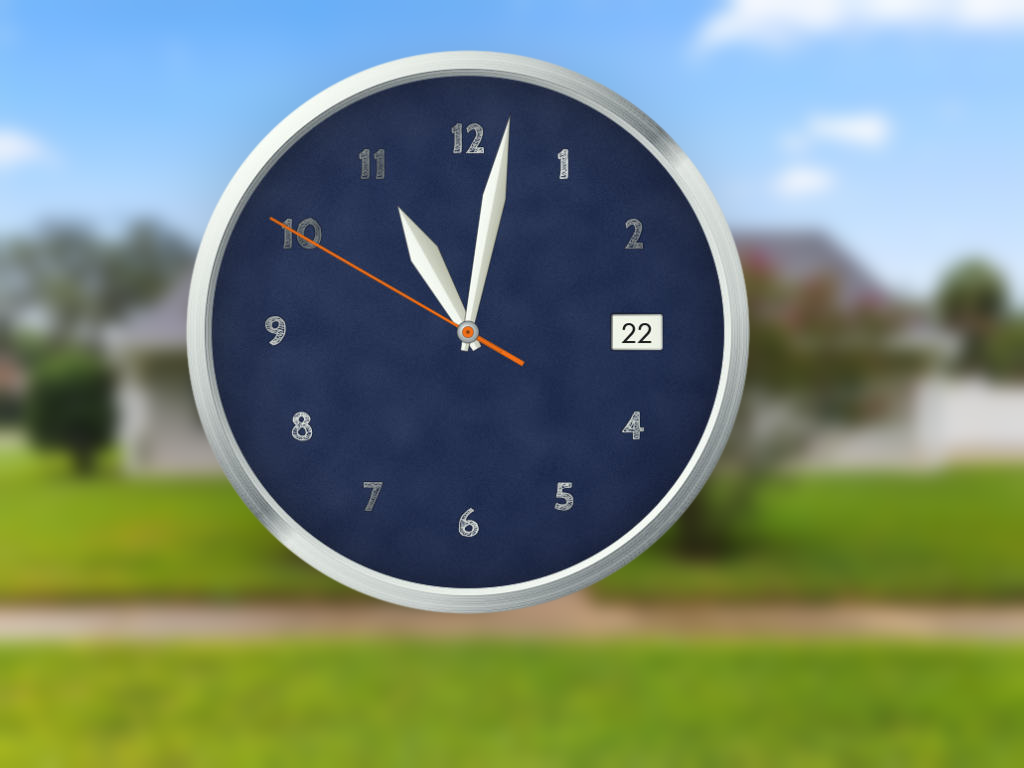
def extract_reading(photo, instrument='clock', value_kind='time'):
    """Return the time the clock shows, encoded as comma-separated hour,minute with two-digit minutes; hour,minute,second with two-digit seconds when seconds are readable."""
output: 11,01,50
